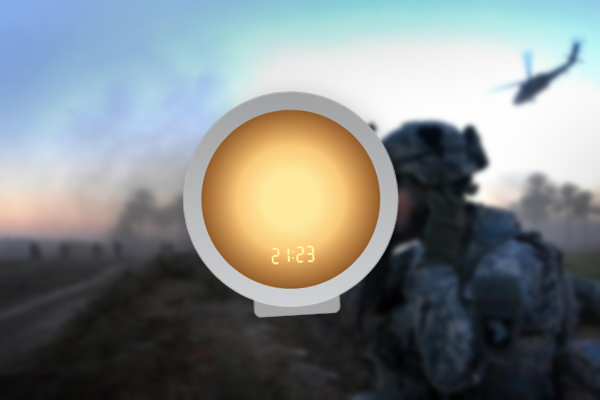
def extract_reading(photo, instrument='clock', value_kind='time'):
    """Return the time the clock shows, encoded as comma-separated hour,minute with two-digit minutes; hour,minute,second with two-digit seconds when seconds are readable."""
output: 21,23
